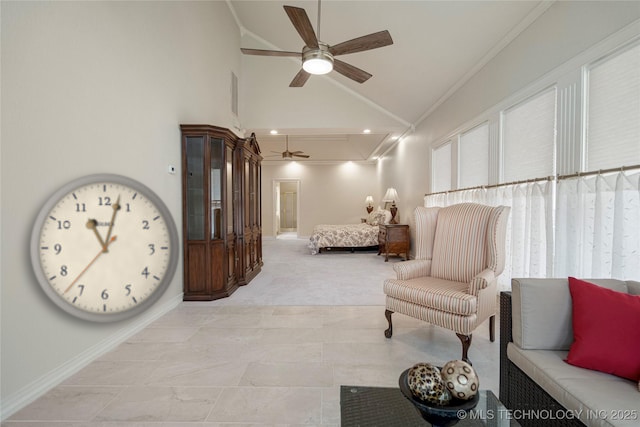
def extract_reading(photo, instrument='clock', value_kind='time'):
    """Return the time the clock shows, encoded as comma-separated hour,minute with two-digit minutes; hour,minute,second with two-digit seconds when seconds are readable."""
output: 11,02,37
